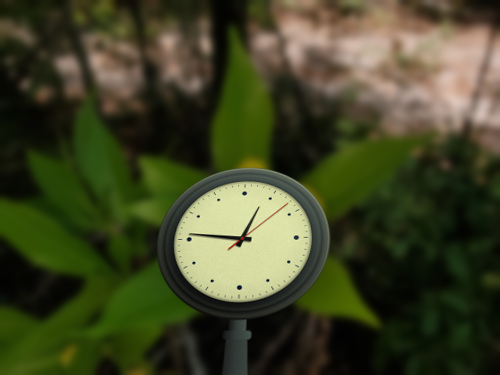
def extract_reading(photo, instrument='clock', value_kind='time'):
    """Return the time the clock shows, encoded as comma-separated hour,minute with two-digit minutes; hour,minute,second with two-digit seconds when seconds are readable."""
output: 12,46,08
